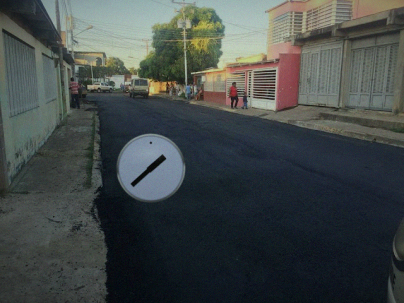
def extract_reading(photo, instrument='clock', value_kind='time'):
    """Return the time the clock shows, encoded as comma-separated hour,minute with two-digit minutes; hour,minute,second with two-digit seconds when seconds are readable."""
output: 1,38
